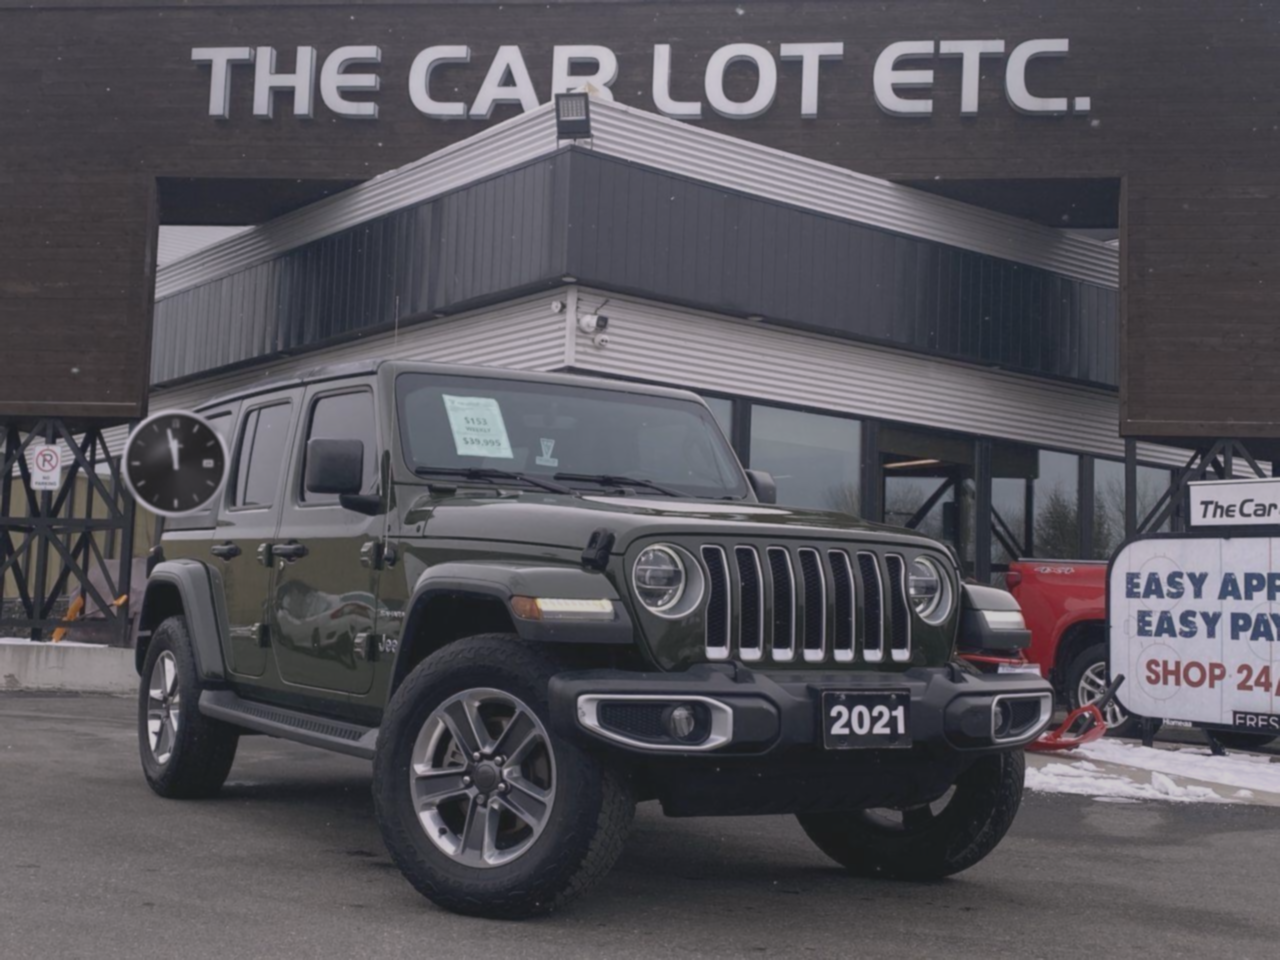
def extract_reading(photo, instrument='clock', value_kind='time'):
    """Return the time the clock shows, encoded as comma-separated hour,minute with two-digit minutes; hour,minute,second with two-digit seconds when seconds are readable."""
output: 11,58
